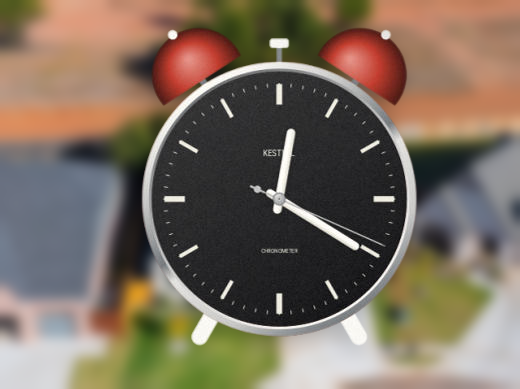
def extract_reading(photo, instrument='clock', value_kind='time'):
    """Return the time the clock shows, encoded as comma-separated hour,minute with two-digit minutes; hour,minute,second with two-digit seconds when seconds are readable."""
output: 12,20,19
